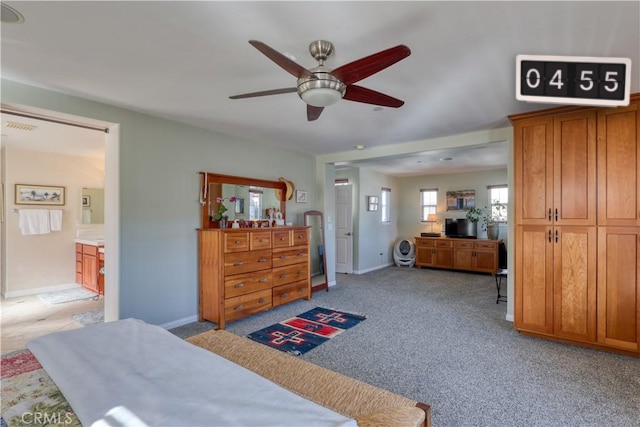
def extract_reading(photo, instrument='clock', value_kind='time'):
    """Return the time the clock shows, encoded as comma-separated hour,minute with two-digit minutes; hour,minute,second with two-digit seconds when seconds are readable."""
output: 4,55
